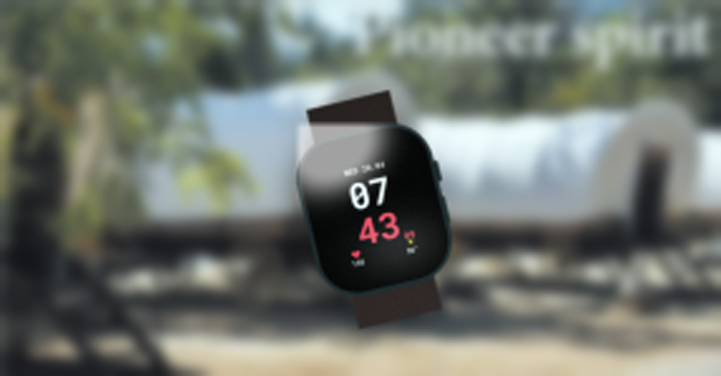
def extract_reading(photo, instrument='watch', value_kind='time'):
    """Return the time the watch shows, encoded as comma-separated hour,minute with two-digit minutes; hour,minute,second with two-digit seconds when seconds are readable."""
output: 7,43
